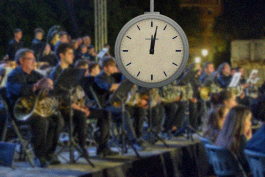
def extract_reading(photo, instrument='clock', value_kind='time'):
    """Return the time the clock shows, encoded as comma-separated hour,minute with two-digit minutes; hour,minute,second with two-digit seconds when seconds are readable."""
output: 12,02
